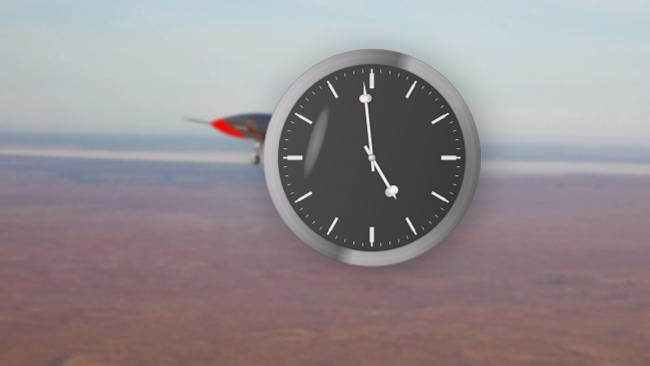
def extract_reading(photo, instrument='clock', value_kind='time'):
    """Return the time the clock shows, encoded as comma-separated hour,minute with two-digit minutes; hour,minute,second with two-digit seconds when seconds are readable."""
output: 4,59
